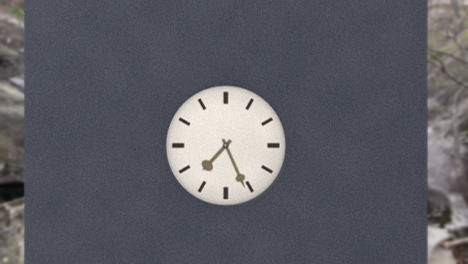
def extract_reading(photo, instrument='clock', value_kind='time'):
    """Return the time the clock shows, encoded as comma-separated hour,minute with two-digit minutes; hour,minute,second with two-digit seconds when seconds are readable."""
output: 7,26
